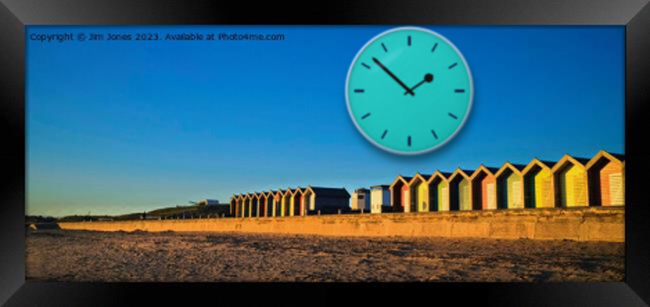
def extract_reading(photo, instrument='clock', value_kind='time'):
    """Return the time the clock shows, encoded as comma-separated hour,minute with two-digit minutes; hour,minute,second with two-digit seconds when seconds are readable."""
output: 1,52
